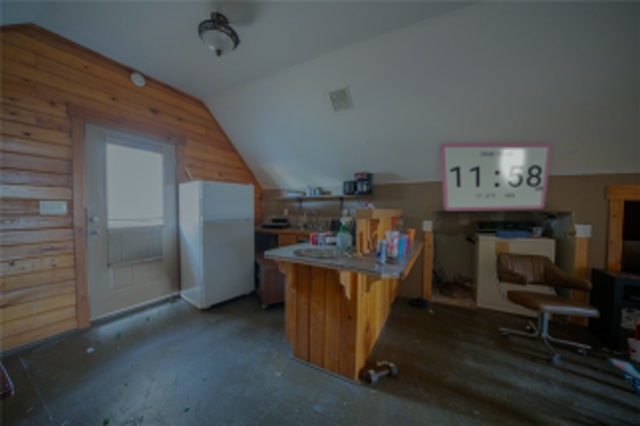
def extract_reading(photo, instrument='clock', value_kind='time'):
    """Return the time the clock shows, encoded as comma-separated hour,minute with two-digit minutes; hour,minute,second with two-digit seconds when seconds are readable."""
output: 11,58
